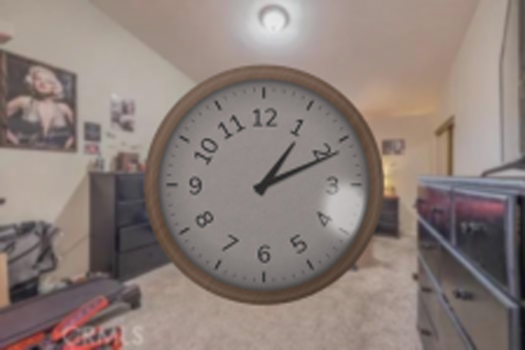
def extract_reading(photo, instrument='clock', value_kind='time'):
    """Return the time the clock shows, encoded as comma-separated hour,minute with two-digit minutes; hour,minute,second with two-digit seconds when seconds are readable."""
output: 1,11
